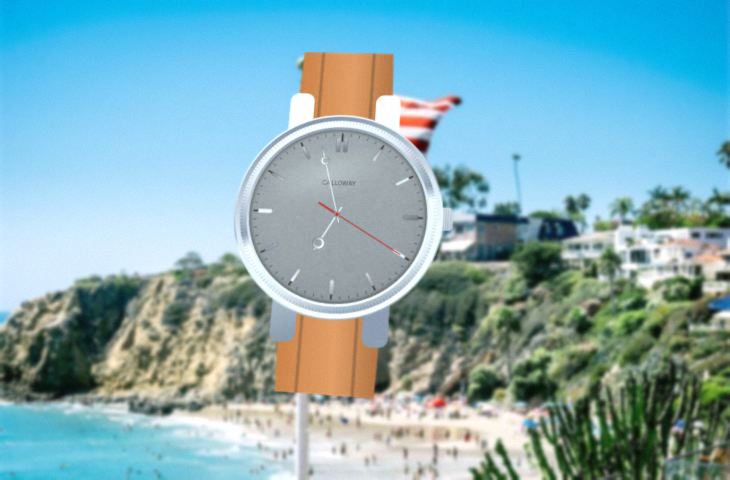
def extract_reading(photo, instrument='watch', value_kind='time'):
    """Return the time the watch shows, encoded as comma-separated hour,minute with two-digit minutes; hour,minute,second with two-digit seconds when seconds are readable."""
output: 6,57,20
